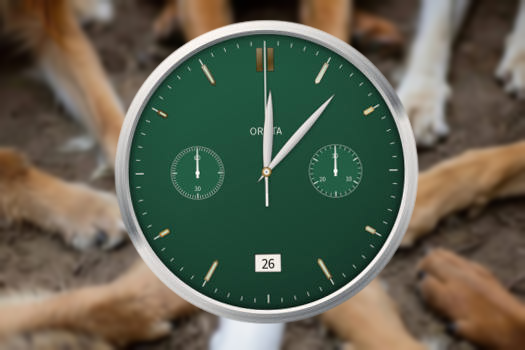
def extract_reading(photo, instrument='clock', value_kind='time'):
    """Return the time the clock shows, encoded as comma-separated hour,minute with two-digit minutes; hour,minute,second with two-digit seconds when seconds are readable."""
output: 12,07
